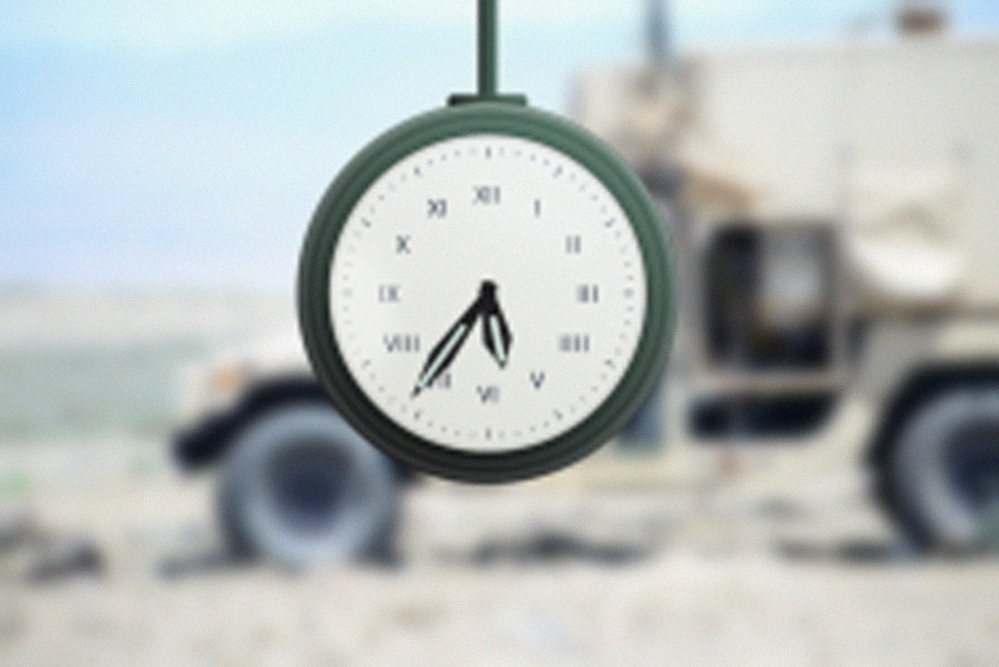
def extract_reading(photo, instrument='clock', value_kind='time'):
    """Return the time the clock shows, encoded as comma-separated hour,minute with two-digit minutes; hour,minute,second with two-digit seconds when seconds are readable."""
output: 5,36
